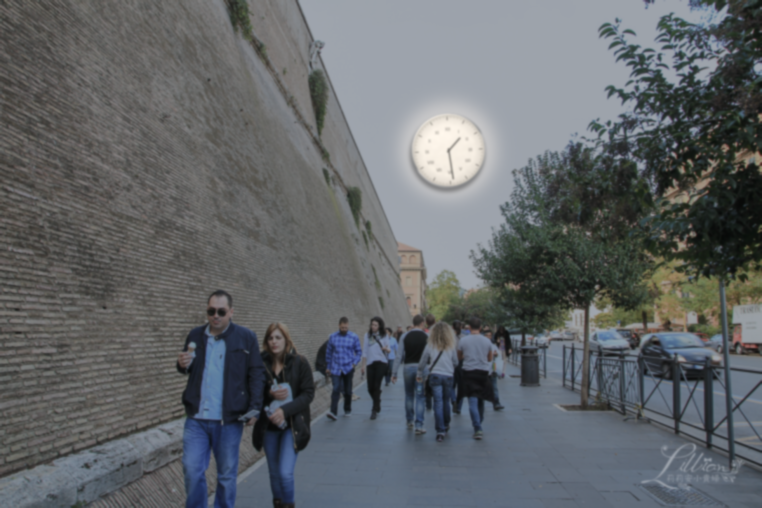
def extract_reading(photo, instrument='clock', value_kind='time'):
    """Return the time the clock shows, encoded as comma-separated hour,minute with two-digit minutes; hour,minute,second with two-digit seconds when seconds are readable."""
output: 1,29
